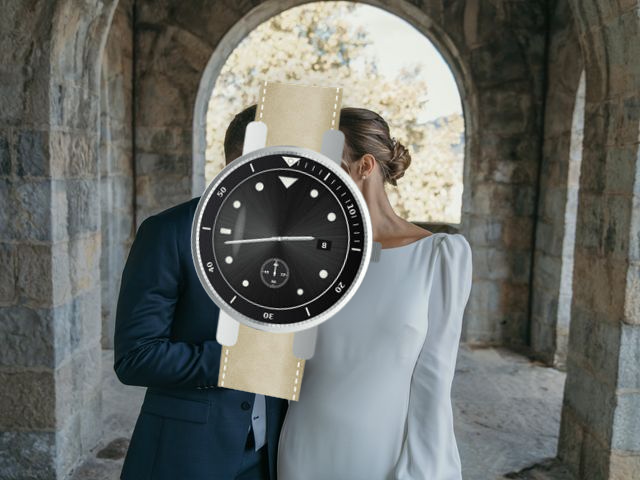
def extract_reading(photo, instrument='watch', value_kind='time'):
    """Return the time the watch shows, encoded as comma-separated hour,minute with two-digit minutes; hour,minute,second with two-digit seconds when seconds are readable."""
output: 2,43
